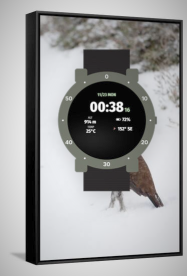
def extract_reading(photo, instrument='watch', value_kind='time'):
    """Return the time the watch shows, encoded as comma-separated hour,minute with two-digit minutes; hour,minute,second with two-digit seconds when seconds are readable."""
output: 0,38
